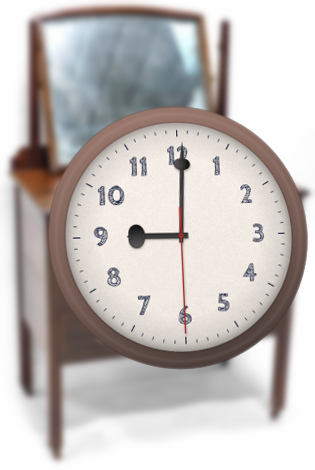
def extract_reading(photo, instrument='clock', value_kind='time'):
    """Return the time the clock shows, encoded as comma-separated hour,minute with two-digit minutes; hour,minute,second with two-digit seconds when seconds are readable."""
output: 9,00,30
